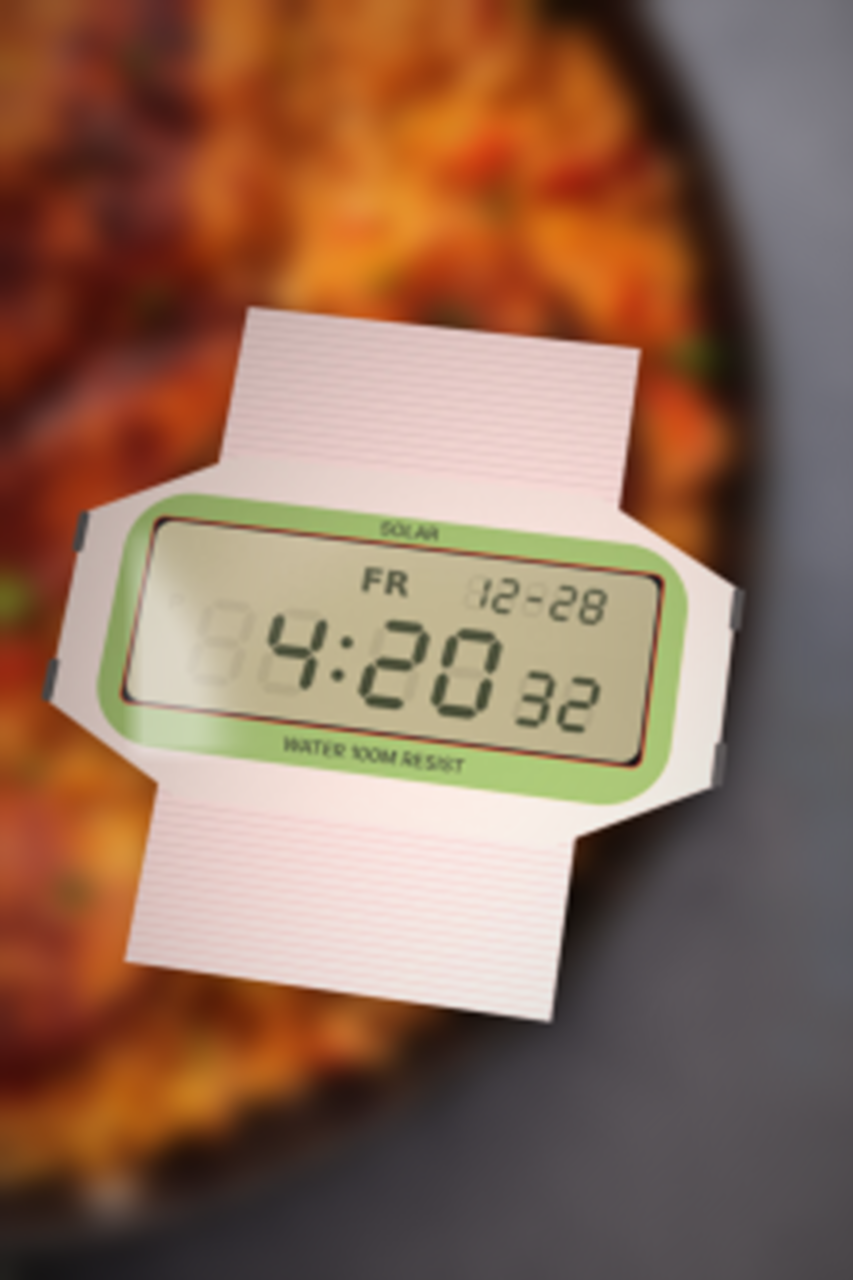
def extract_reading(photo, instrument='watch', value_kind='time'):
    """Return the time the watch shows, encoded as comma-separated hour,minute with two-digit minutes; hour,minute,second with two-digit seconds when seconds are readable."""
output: 4,20,32
